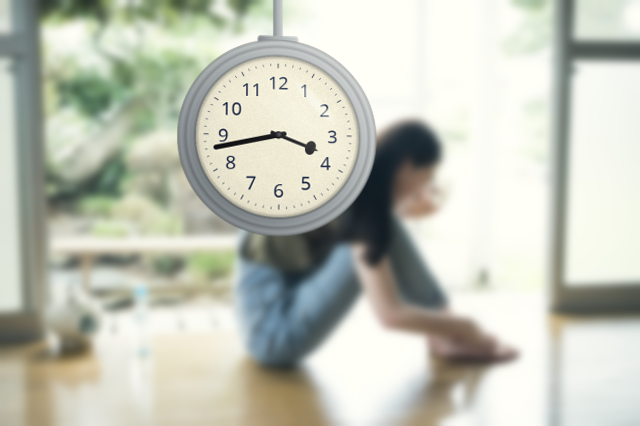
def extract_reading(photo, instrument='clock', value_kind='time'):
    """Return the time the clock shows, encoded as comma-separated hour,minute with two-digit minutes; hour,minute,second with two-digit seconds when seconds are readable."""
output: 3,43
